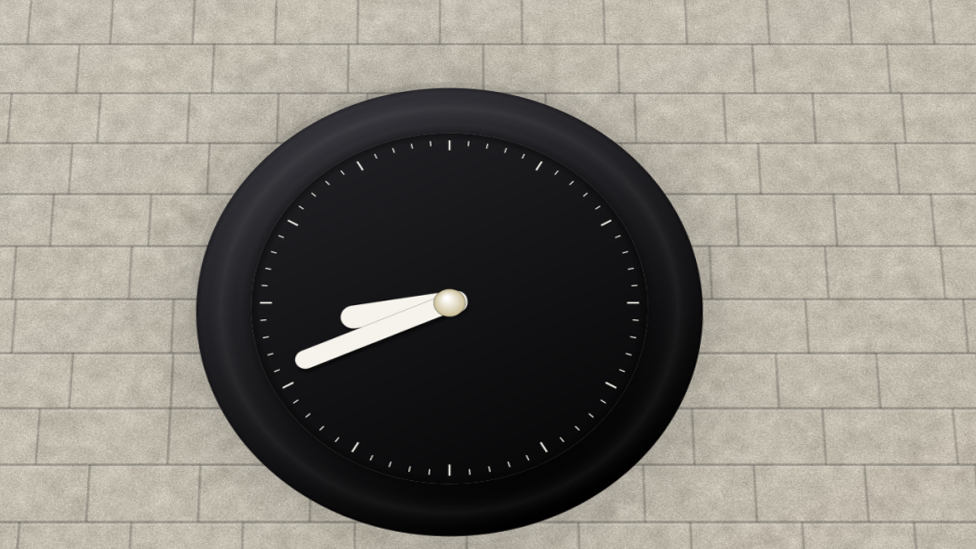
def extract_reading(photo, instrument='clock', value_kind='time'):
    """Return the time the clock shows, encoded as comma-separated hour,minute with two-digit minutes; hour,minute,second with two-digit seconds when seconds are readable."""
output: 8,41
